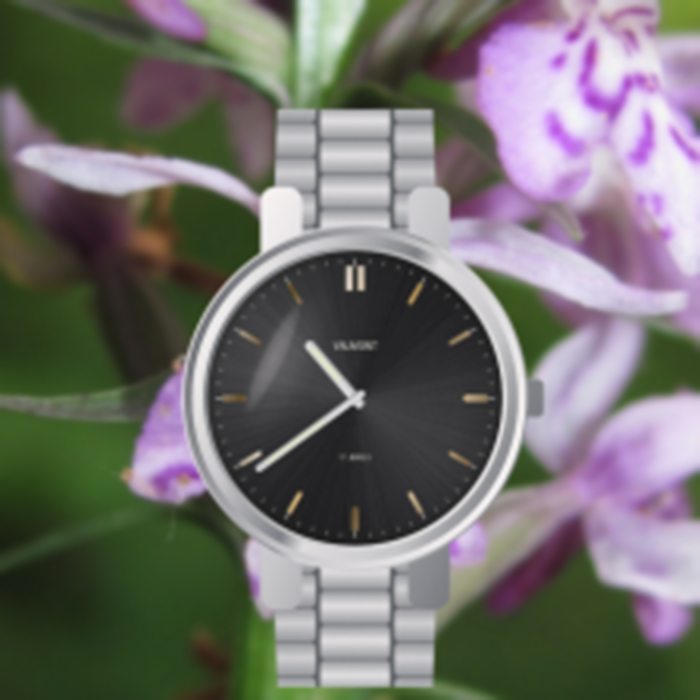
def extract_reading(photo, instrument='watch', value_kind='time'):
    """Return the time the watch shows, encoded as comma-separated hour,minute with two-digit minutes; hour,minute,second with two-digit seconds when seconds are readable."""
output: 10,39
